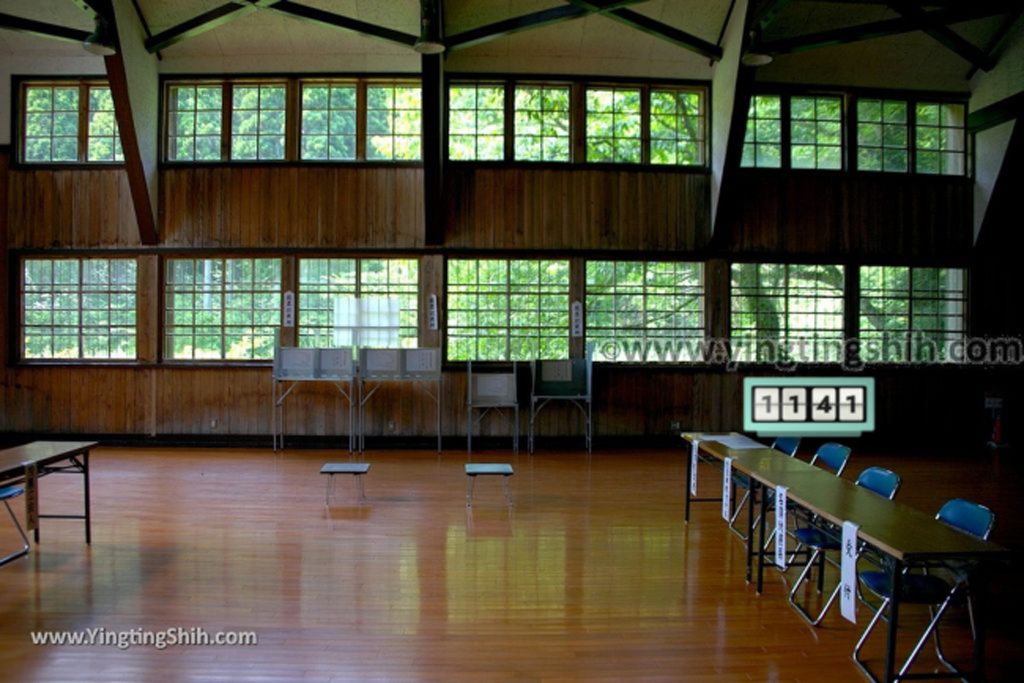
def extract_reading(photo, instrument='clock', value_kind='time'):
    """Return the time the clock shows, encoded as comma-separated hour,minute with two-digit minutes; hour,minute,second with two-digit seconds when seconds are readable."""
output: 11,41
